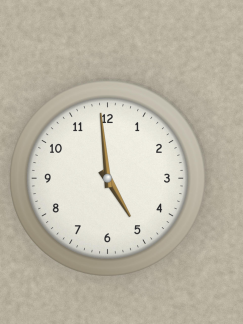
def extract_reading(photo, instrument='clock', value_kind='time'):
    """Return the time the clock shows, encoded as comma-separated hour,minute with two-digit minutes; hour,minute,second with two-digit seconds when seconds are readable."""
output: 4,59
